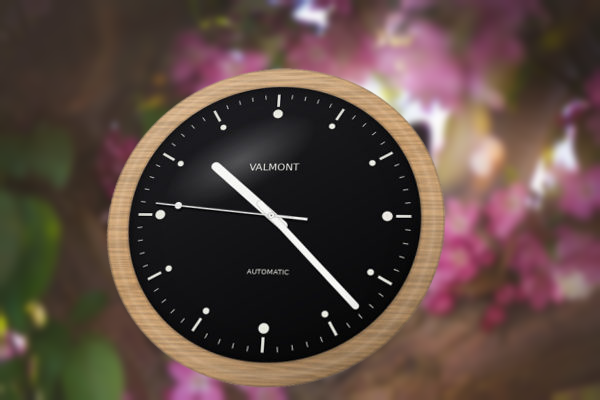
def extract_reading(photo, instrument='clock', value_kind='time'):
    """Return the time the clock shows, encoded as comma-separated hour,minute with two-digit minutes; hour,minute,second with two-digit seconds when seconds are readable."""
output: 10,22,46
